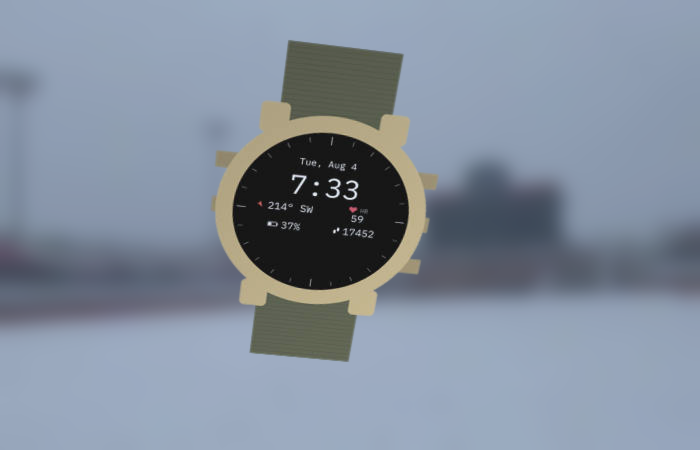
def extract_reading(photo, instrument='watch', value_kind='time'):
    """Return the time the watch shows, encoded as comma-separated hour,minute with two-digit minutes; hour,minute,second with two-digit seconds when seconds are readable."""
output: 7,33
